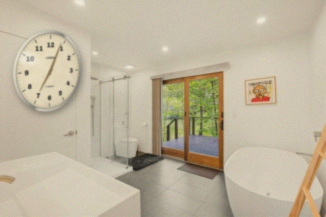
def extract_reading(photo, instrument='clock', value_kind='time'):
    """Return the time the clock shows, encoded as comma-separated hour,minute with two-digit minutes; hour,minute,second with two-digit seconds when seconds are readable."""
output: 7,04
